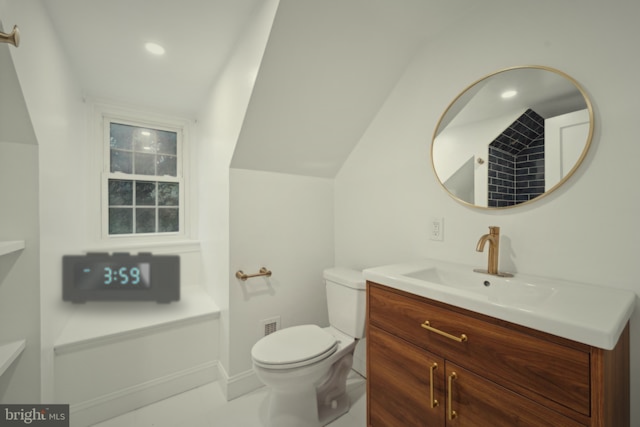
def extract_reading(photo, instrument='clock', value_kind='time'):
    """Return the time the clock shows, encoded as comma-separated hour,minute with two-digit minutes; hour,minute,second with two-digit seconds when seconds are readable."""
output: 3,59
